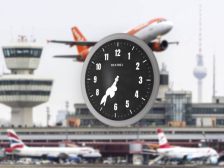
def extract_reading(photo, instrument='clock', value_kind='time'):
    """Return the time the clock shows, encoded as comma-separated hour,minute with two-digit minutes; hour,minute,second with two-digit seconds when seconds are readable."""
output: 6,36
